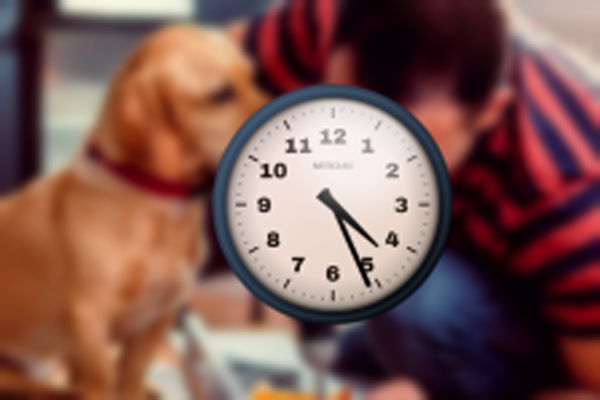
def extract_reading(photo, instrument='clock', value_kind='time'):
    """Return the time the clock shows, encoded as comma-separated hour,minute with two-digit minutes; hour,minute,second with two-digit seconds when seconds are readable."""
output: 4,26
